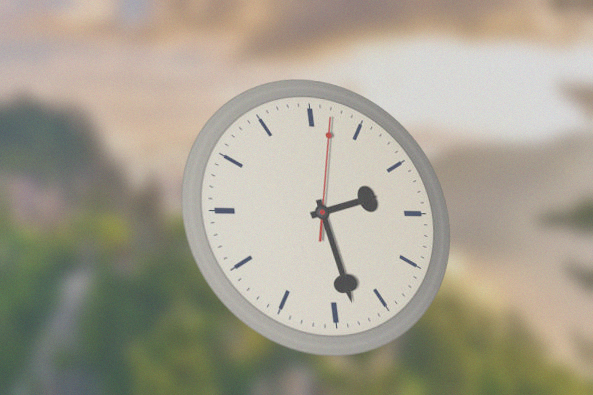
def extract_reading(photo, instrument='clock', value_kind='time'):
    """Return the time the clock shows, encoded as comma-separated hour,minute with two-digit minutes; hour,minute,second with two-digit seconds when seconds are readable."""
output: 2,28,02
